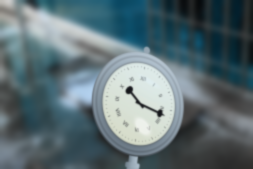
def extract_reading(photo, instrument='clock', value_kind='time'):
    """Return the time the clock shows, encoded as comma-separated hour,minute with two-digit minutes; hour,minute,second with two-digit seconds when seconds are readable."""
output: 10,17
